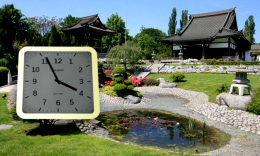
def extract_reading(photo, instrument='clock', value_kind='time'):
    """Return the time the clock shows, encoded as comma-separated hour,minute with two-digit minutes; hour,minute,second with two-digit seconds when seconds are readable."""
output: 3,56
